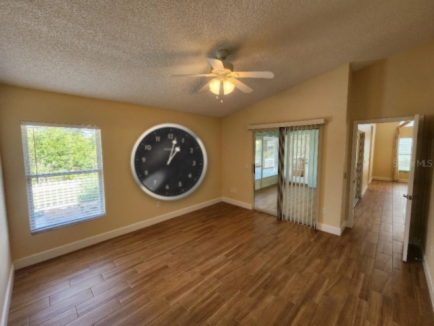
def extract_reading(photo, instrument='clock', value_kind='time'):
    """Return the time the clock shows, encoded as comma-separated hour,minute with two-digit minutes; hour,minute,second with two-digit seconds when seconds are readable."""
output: 1,02
